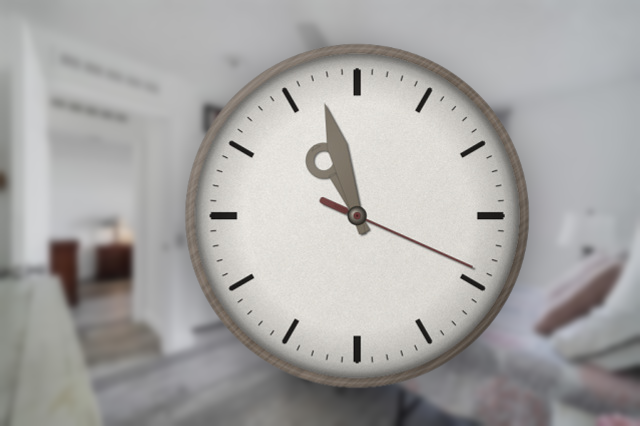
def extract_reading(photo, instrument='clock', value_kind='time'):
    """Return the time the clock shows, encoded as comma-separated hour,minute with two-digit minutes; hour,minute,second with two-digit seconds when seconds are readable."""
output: 10,57,19
